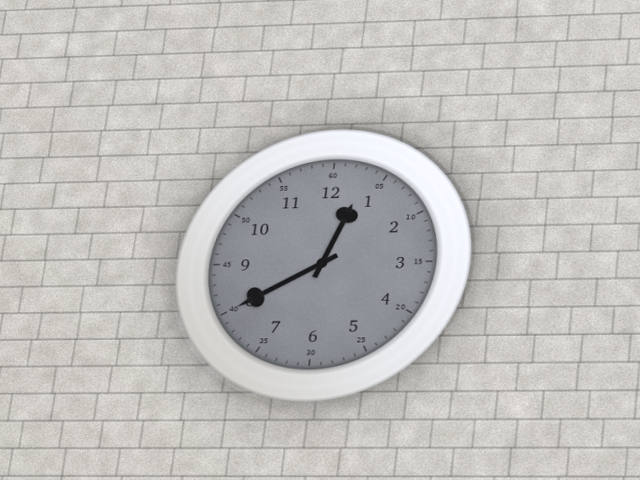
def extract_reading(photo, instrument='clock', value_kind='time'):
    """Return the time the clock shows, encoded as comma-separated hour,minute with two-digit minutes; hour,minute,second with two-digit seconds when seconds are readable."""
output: 12,40
